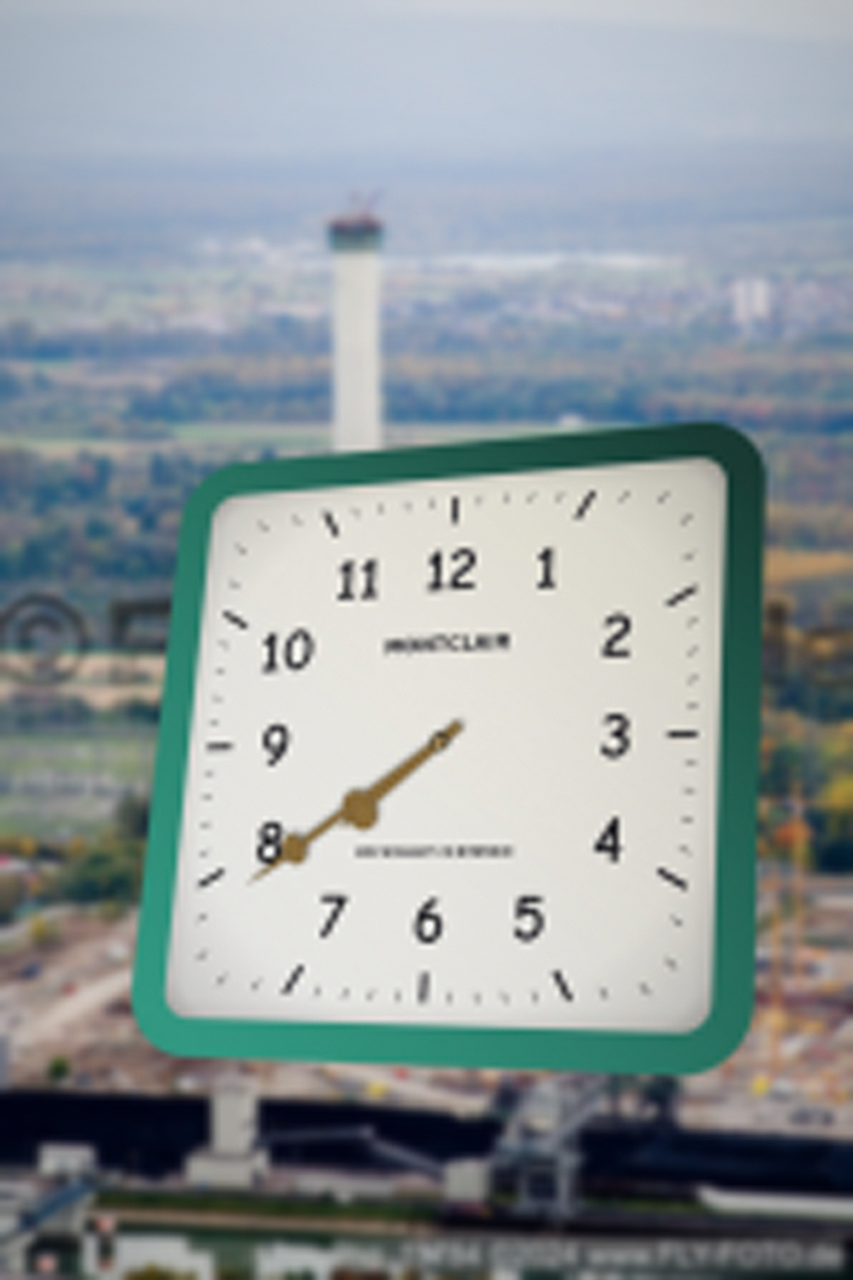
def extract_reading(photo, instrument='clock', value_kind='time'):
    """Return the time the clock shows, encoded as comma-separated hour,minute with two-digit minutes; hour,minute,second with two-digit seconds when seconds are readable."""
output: 7,39
